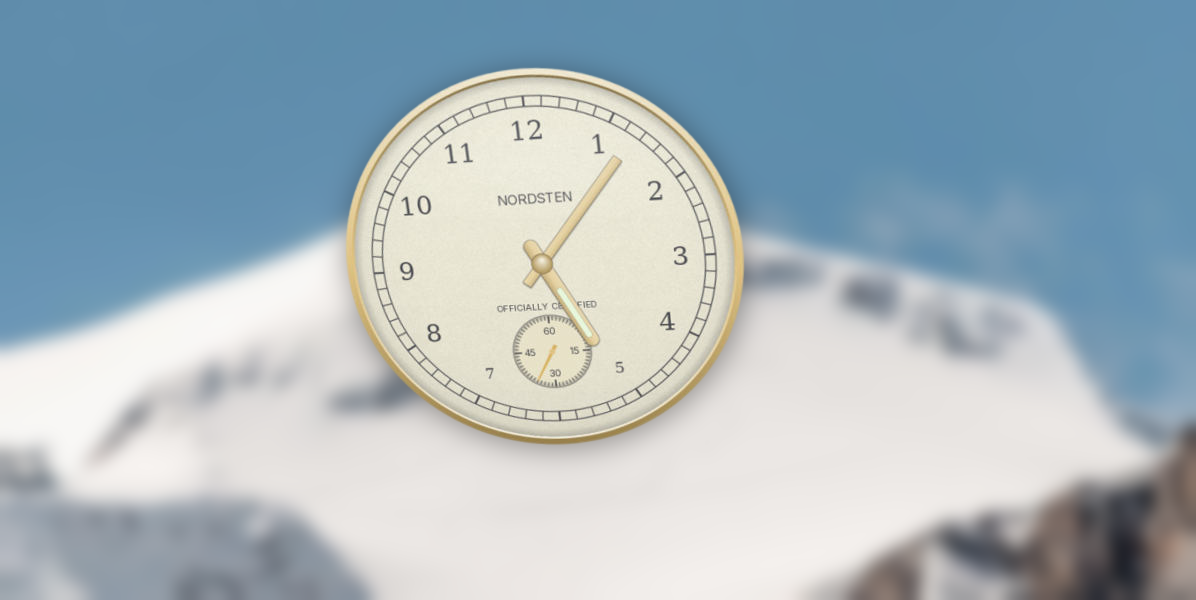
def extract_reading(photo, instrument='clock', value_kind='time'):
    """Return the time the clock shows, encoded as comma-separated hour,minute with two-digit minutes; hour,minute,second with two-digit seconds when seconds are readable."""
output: 5,06,35
